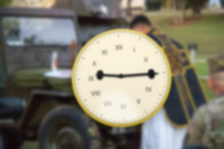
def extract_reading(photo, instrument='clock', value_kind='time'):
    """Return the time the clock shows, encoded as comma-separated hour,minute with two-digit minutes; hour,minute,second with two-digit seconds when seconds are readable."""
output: 9,15
